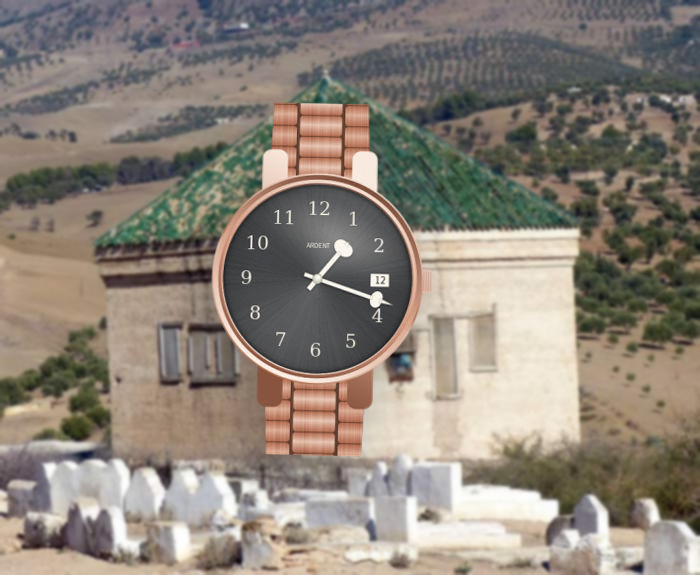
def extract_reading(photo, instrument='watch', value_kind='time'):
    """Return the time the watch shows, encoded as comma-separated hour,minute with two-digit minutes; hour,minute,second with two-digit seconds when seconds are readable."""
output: 1,18
